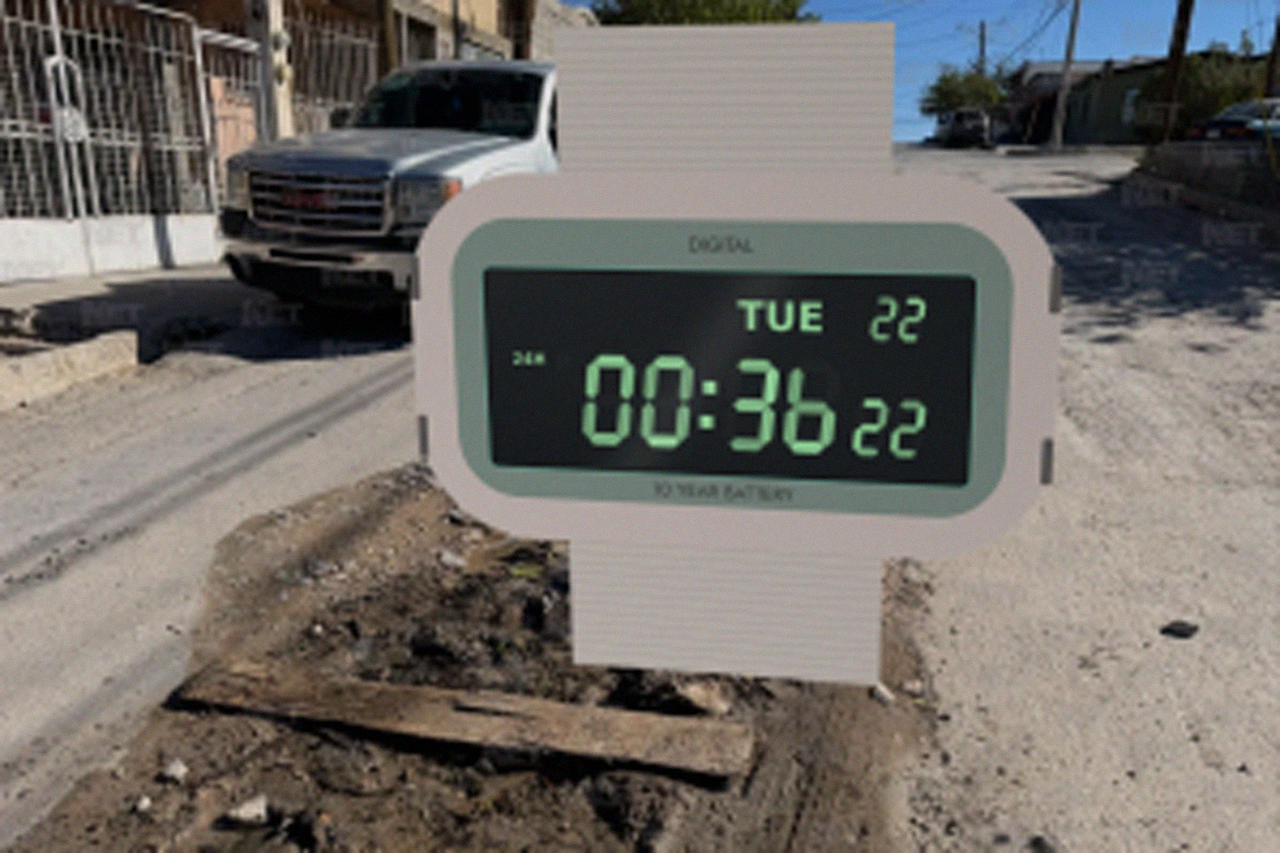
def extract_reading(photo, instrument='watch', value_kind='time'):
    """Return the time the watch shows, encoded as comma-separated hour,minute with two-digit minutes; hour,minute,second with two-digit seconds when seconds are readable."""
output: 0,36,22
